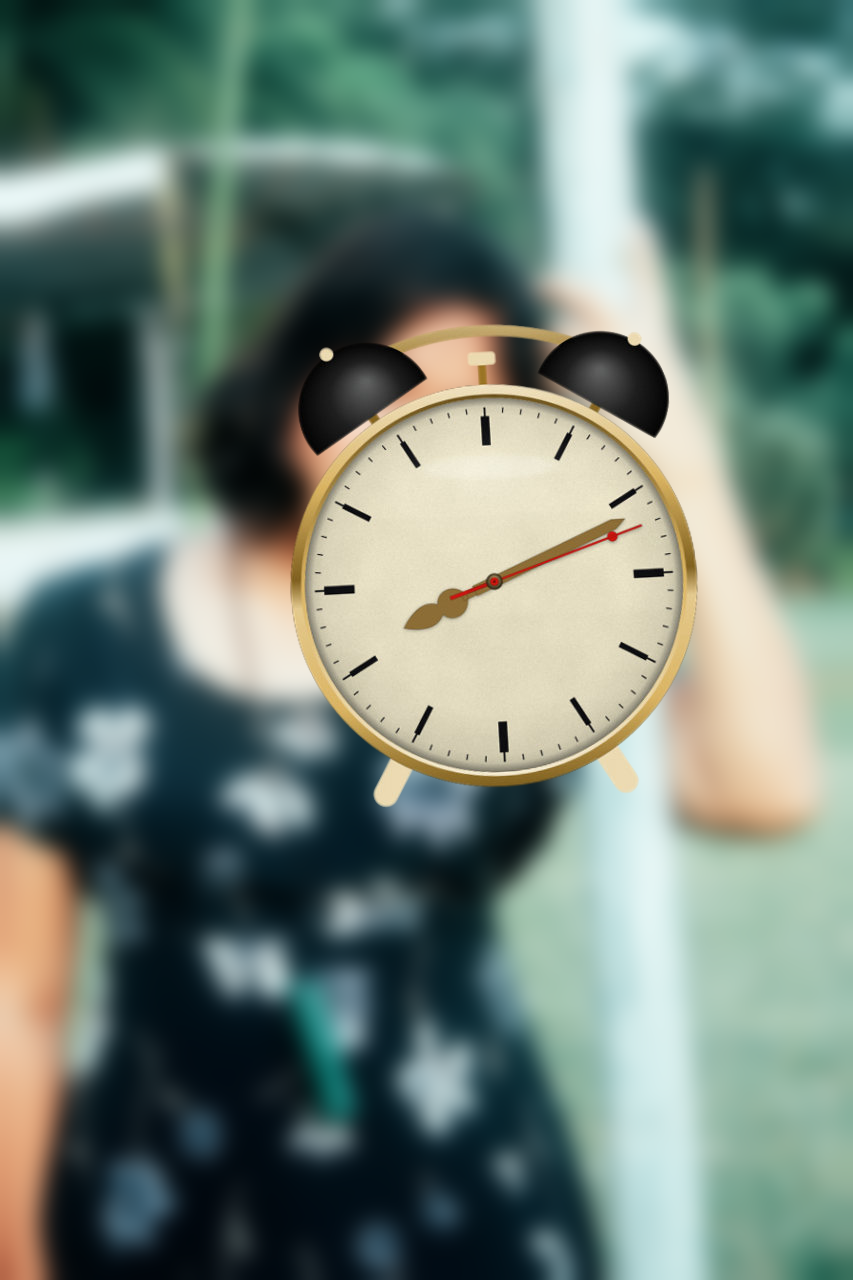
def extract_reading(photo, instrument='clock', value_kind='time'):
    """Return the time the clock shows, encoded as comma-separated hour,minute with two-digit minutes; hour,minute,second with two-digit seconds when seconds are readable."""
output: 8,11,12
